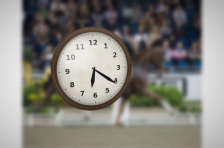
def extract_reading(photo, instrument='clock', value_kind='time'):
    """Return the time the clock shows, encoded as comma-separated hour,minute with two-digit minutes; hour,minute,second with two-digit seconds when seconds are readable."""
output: 6,21
